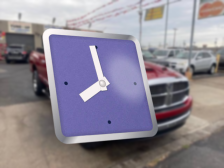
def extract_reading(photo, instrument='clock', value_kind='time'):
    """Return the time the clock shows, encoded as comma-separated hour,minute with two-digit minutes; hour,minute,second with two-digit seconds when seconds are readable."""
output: 7,59
